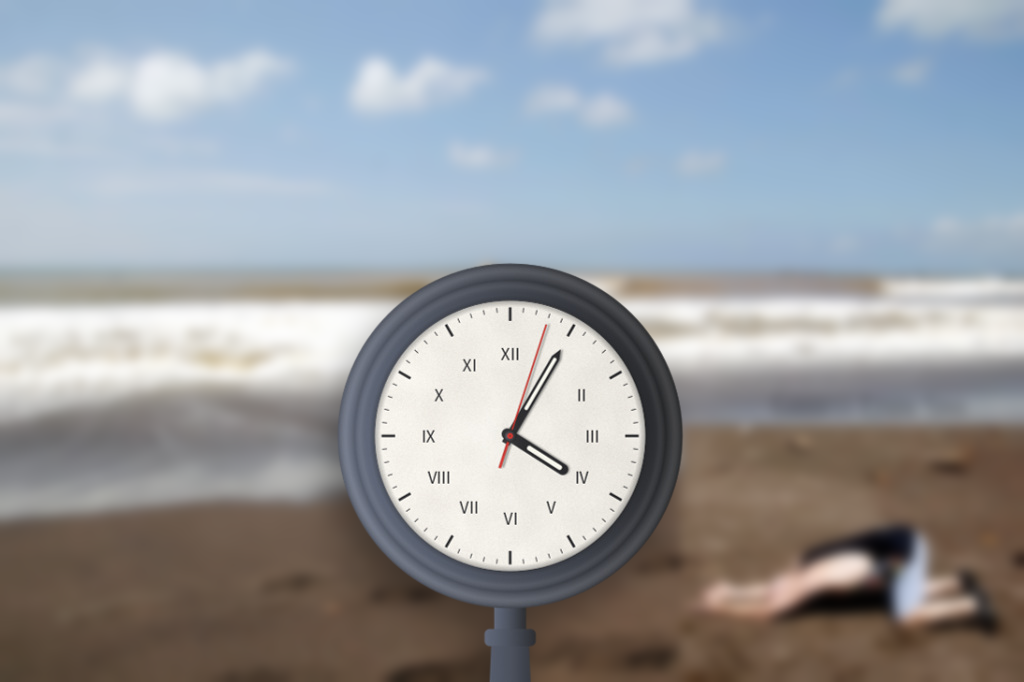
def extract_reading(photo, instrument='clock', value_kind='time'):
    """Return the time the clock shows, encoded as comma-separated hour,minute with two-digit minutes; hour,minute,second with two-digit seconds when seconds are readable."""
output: 4,05,03
